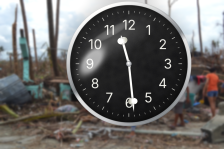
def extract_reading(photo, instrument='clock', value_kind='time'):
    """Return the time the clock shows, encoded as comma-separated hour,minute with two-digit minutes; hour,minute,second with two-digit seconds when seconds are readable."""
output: 11,29
